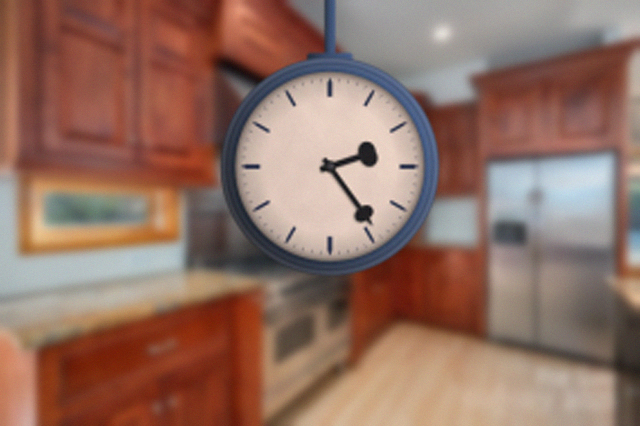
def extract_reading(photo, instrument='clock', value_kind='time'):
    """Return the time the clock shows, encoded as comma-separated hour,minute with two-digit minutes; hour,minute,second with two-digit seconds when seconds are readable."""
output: 2,24
